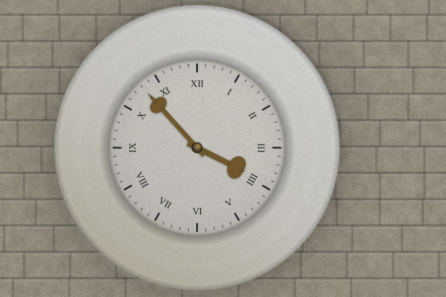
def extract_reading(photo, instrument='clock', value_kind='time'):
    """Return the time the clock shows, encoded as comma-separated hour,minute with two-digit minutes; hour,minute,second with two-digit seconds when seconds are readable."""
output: 3,53
